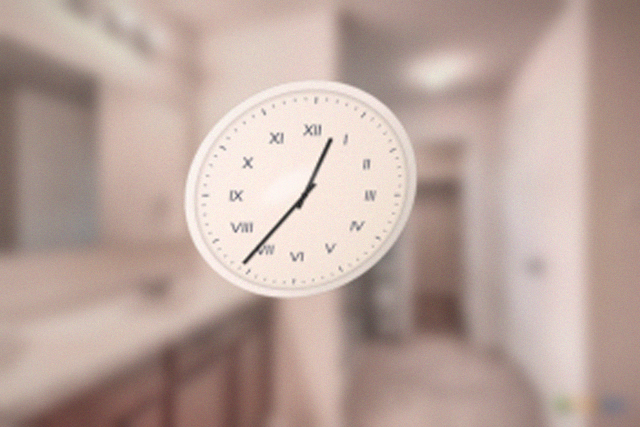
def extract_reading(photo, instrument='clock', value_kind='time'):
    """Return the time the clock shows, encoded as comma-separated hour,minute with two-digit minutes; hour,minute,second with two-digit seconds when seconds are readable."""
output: 12,36
